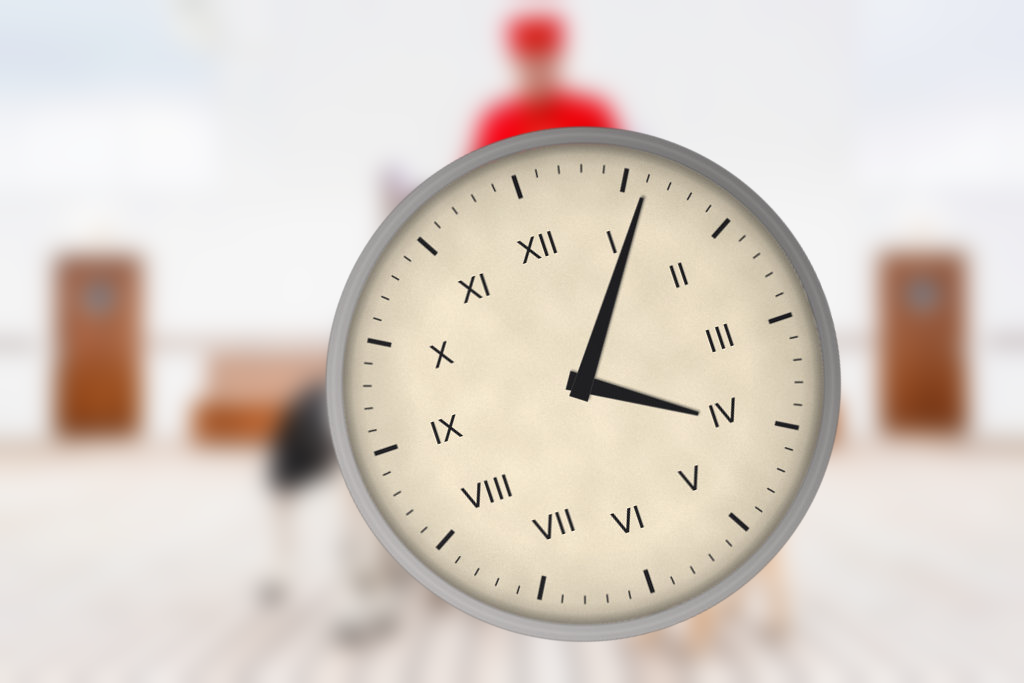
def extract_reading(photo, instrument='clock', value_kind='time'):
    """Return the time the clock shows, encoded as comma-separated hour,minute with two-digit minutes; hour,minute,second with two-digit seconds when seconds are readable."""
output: 4,06
